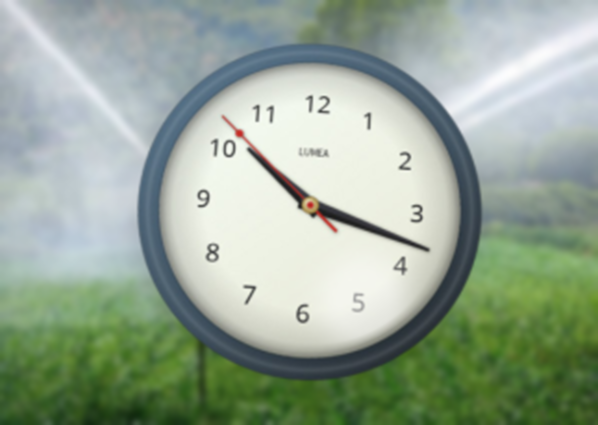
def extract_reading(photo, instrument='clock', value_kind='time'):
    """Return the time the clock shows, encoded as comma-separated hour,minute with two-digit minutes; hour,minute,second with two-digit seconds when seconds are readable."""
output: 10,17,52
